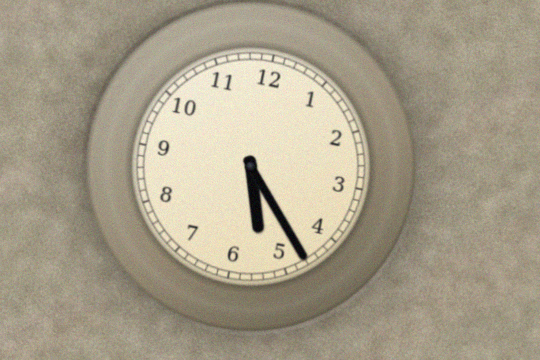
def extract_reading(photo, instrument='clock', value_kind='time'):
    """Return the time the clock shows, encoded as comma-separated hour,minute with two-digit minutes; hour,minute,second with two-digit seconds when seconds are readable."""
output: 5,23
